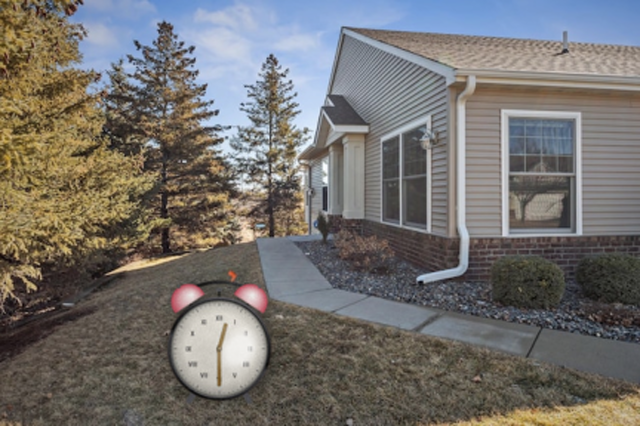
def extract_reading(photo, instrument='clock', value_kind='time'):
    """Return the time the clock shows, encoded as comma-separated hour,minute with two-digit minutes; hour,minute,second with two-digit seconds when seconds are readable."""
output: 12,30
